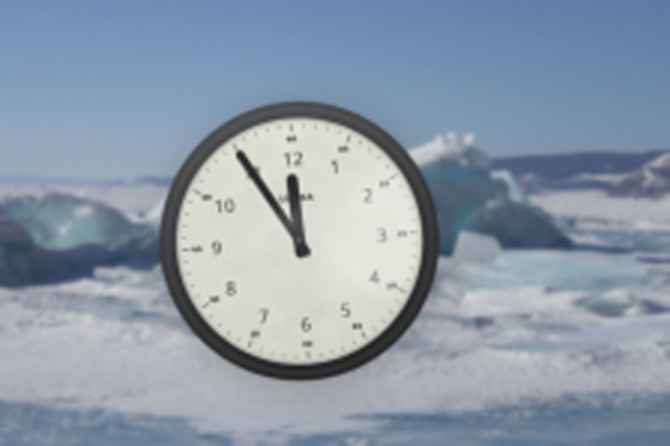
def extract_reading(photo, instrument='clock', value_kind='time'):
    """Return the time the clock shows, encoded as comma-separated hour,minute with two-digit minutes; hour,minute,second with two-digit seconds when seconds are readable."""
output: 11,55
